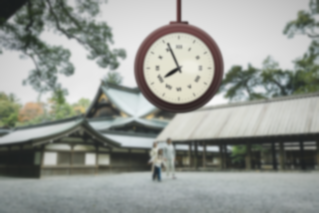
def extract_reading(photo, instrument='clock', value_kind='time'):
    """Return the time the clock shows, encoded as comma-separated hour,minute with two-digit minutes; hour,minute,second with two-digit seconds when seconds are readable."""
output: 7,56
